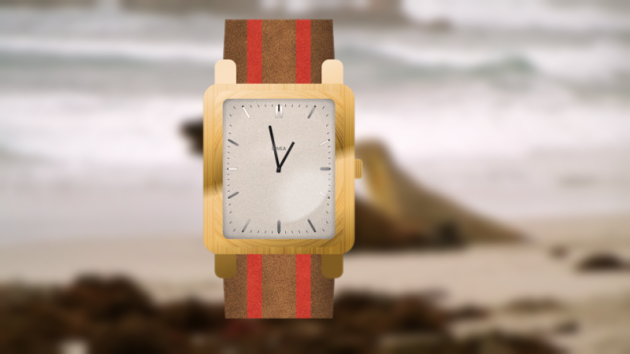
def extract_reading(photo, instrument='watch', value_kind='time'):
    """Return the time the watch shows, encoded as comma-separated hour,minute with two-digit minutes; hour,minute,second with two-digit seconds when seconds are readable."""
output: 12,58
